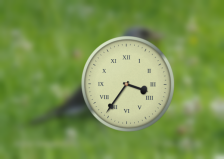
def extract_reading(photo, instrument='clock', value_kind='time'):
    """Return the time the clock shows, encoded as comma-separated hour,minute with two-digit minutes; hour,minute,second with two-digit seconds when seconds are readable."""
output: 3,36
